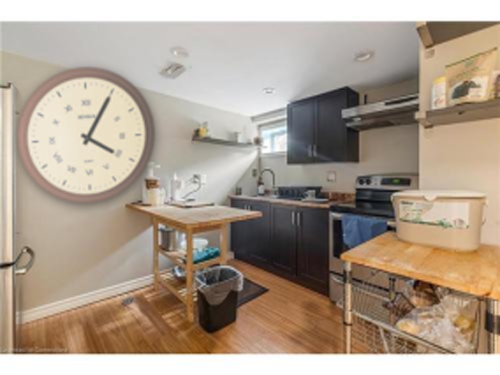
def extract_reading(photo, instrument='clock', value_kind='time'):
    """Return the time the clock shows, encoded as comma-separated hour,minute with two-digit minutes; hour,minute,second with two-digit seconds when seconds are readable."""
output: 4,05
